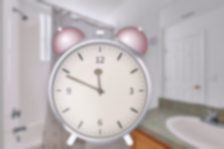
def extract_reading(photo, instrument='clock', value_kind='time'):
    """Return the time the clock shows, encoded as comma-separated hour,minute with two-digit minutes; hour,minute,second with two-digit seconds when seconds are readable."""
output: 11,49
